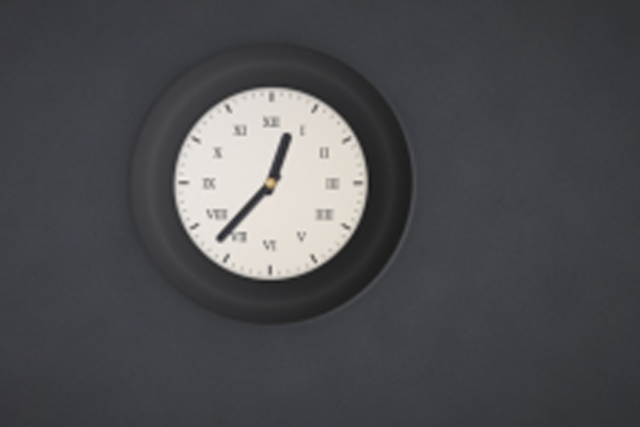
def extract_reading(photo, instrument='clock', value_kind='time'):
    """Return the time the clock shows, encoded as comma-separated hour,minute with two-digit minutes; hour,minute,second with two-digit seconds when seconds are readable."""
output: 12,37
